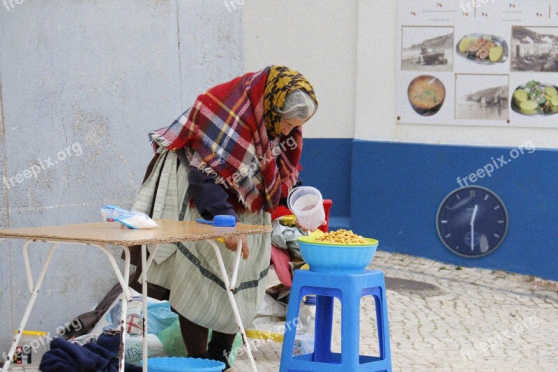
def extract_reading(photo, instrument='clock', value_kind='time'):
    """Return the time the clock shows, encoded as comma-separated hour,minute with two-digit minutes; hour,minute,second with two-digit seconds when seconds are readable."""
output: 12,30
